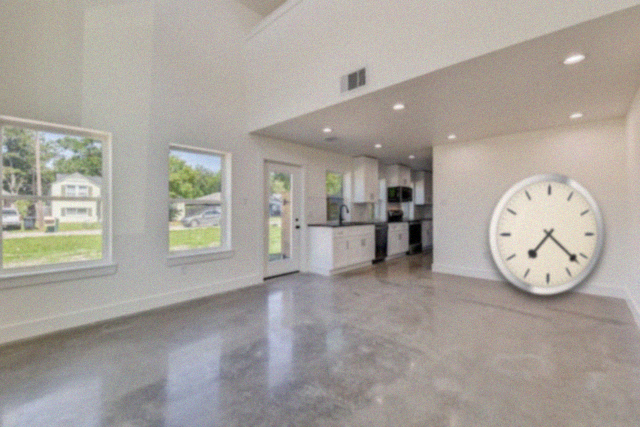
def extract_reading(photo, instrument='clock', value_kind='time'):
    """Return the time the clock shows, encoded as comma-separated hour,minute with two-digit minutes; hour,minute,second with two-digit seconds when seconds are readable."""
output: 7,22
